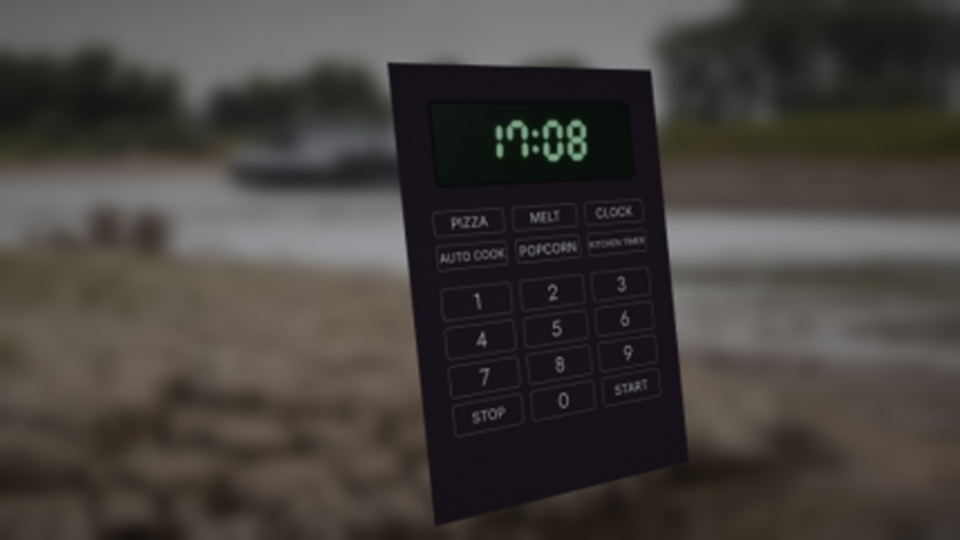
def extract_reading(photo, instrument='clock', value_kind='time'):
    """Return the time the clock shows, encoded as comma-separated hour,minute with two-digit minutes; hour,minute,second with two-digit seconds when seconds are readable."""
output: 17,08
